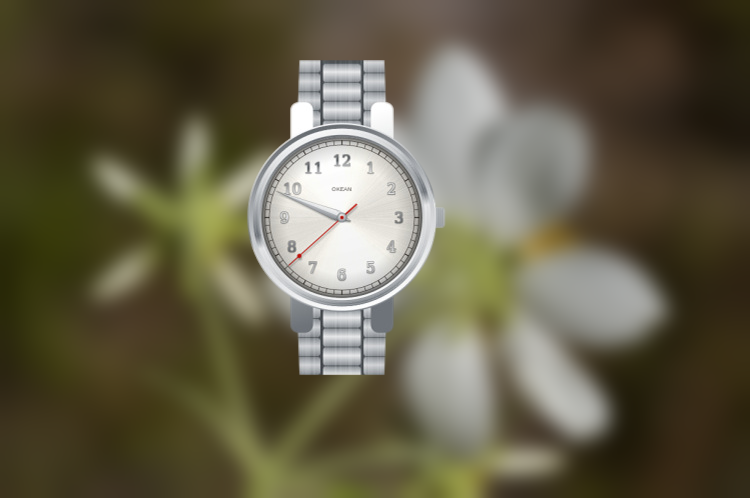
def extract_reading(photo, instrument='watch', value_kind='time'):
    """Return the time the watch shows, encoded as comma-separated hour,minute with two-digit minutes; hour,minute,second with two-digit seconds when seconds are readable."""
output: 9,48,38
